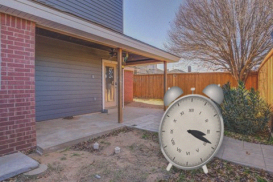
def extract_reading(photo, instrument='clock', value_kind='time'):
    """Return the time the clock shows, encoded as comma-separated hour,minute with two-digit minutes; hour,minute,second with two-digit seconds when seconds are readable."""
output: 3,19
